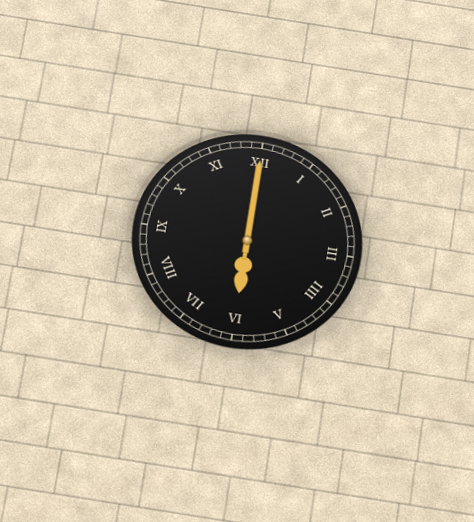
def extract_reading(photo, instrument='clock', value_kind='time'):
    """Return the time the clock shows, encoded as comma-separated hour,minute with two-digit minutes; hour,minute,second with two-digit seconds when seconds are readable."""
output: 6,00
